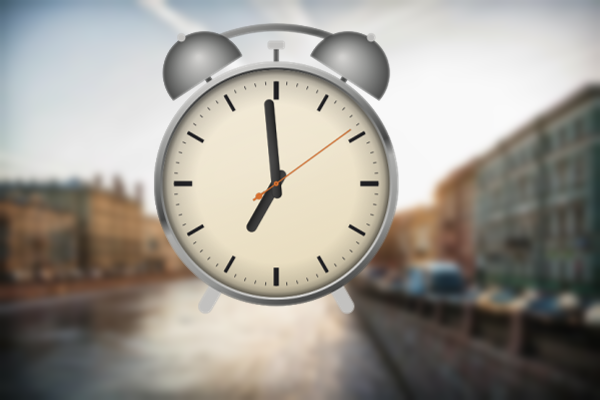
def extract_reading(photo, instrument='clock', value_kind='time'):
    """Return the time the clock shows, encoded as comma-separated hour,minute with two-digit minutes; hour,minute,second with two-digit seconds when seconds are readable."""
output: 6,59,09
